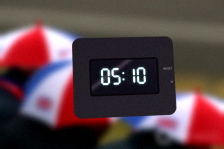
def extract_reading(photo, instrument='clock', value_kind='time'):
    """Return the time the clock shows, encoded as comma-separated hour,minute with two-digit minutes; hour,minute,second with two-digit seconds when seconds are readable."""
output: 5,10
